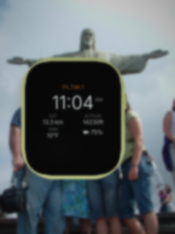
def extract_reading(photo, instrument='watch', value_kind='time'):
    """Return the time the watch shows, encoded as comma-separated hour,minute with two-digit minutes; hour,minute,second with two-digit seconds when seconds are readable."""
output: 11,04
